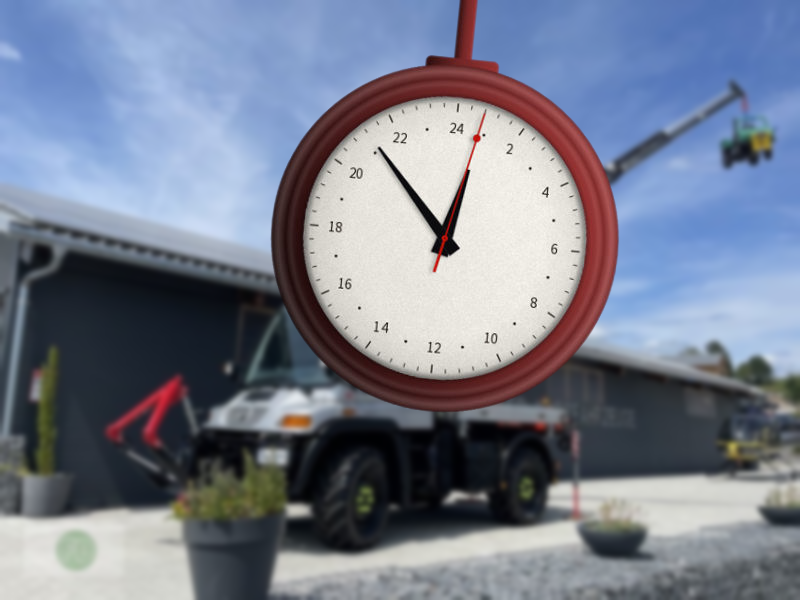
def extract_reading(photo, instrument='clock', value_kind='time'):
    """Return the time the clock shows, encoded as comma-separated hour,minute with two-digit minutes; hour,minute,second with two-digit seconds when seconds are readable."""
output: 0,53,02
